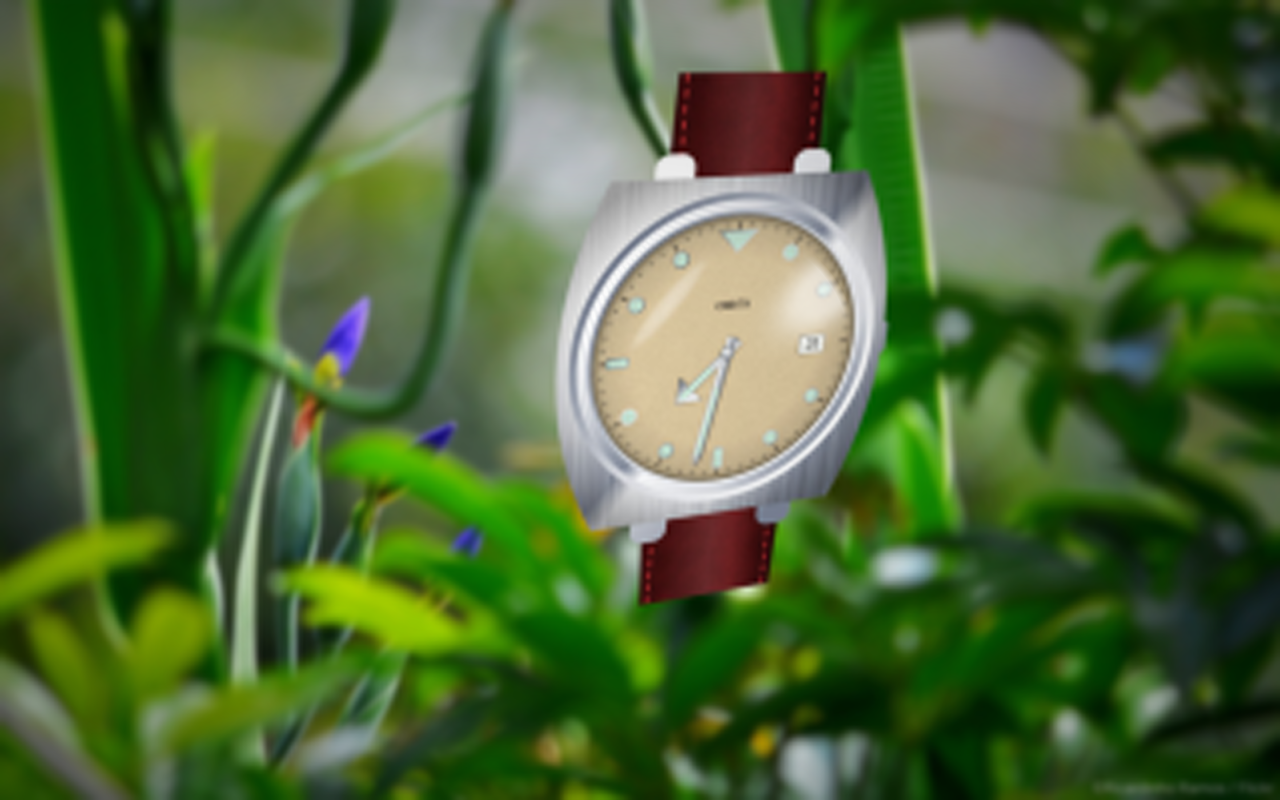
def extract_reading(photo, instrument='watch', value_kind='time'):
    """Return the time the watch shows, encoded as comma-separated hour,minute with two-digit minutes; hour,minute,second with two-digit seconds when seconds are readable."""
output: 7,32
